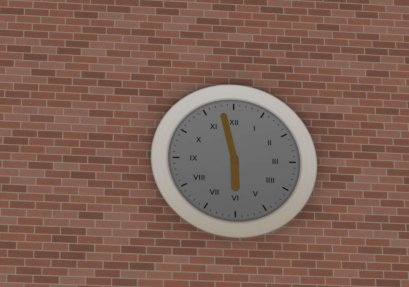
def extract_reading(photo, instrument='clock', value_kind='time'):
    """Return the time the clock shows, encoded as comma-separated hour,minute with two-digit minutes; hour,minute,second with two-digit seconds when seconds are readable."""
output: 5,58
